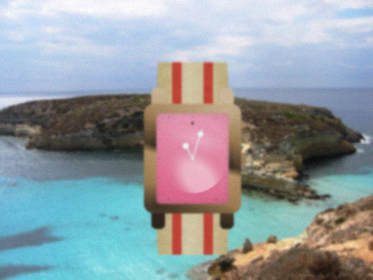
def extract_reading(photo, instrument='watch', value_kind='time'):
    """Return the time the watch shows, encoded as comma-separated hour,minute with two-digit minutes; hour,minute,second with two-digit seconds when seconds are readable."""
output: 11,03
